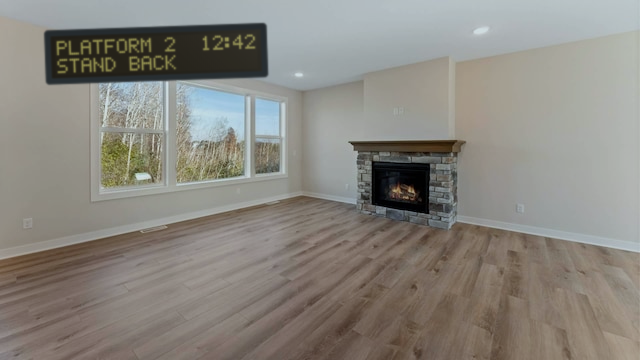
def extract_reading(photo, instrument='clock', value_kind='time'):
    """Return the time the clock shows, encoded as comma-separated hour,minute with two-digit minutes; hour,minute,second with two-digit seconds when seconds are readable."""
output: 12,42
